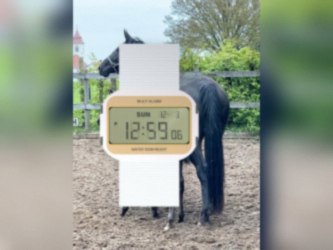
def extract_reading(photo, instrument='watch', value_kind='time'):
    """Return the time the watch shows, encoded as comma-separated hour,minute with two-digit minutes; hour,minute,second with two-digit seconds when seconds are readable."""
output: 12,59
